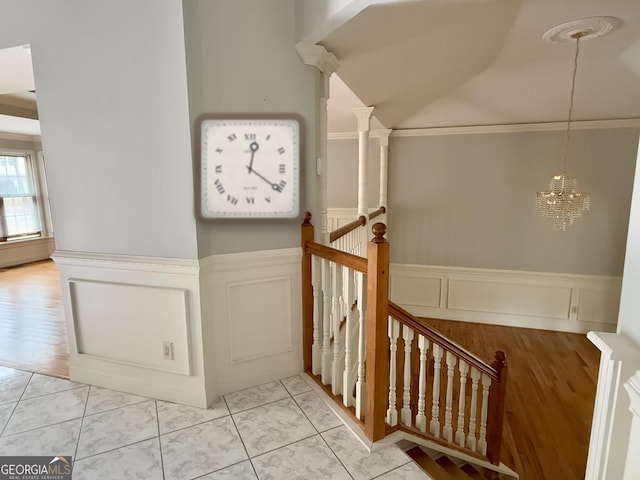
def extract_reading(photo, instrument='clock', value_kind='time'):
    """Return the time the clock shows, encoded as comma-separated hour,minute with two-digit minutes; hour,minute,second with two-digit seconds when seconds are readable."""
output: 12,21
